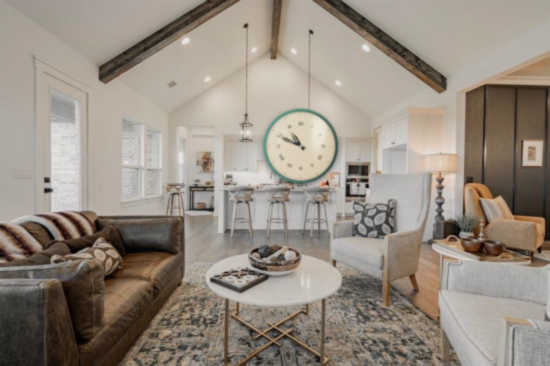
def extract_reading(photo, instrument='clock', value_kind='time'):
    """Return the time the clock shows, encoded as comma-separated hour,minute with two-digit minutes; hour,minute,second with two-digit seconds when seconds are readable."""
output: 10,49
